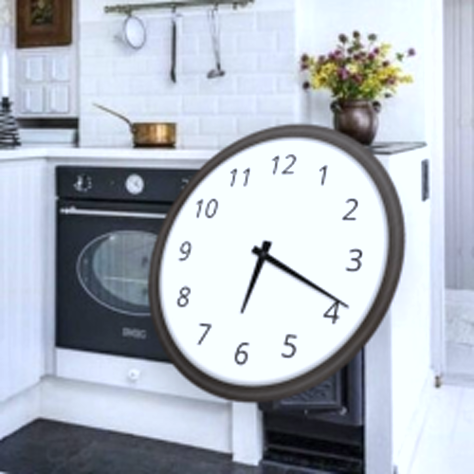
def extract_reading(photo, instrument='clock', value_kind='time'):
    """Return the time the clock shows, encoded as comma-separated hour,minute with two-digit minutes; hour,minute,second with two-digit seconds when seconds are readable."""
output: 6,19
